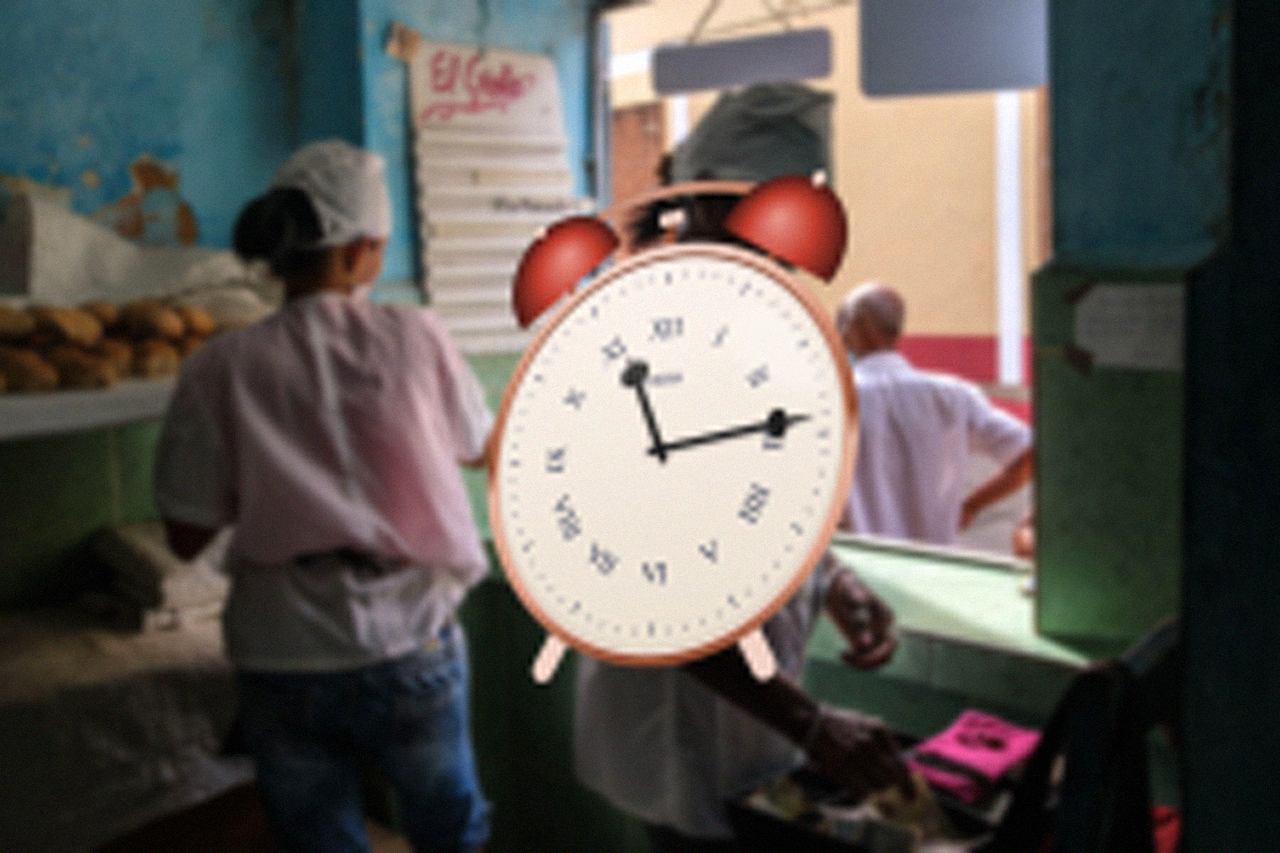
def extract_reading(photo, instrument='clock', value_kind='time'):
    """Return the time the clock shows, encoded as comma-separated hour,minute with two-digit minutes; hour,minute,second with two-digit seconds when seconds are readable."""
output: 11,14
